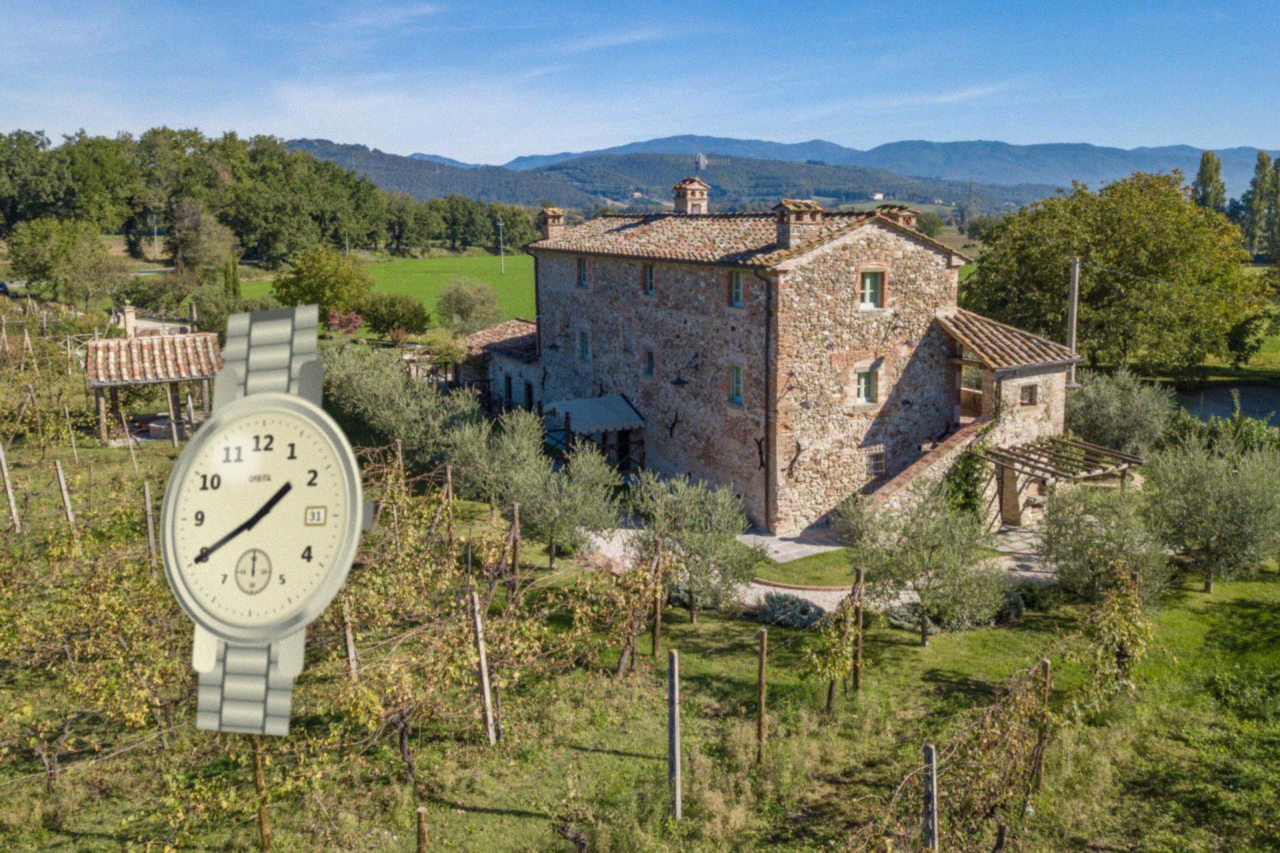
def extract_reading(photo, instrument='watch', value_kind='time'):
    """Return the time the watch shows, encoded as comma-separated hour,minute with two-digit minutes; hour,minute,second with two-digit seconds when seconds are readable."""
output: 1,40
